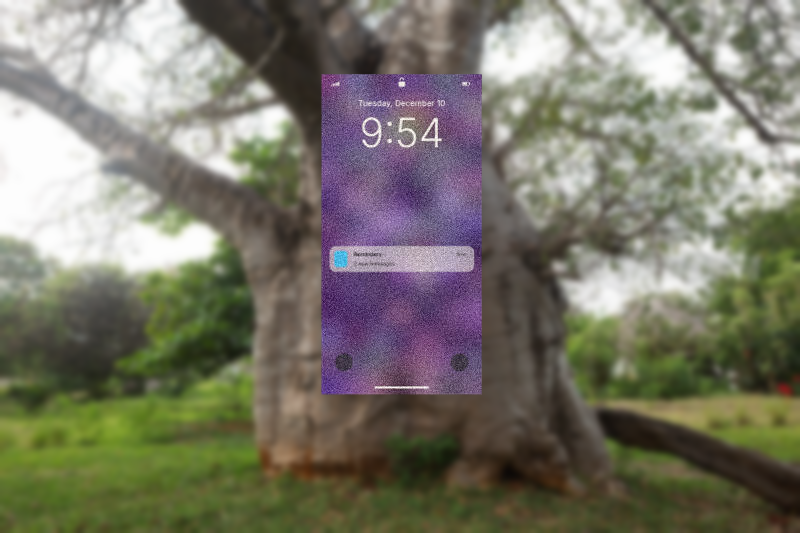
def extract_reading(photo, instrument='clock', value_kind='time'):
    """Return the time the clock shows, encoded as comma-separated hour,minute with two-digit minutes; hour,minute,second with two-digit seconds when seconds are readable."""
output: 9,54
